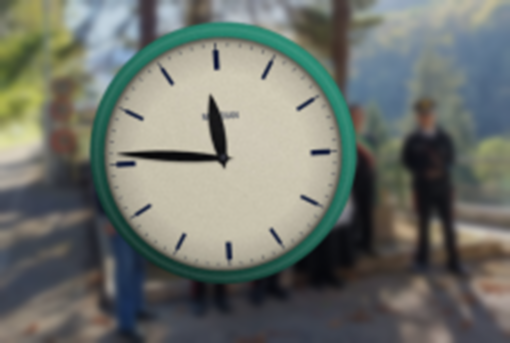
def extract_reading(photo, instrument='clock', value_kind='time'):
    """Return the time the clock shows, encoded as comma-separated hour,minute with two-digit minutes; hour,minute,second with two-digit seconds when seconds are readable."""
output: 11,46
